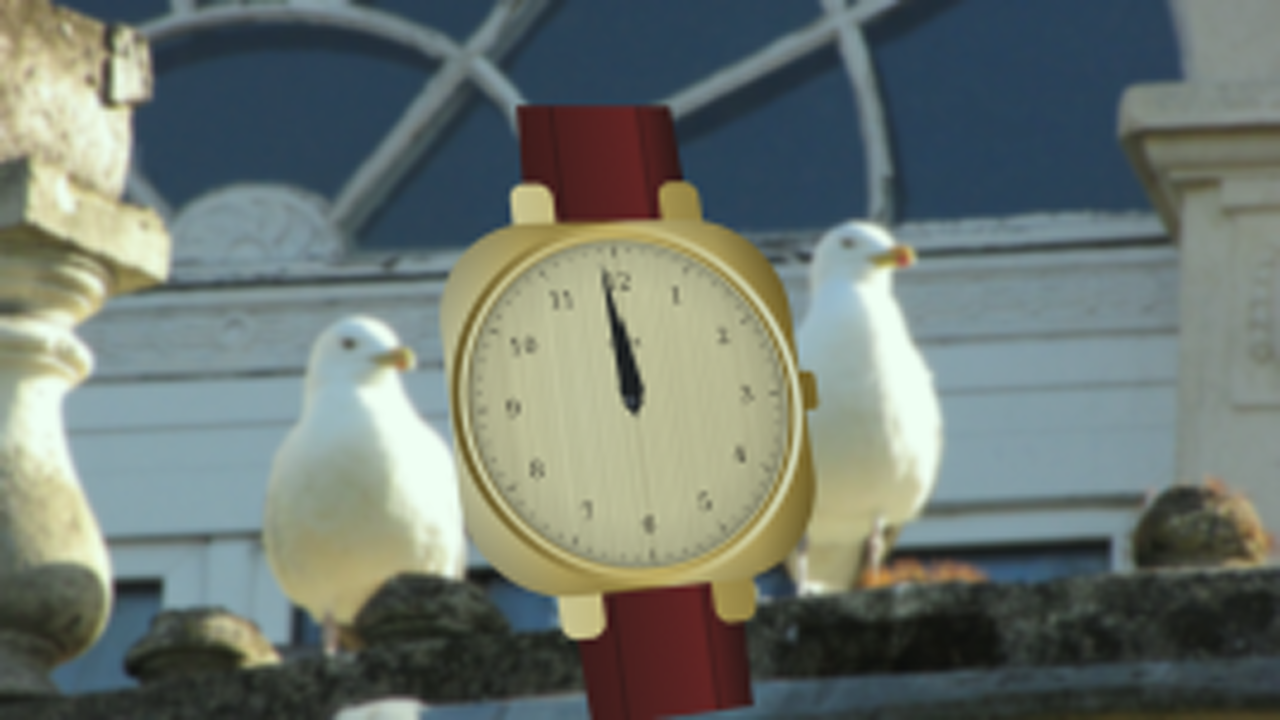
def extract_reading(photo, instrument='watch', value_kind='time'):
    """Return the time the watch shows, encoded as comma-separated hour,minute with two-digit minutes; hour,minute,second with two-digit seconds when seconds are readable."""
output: 11,59
